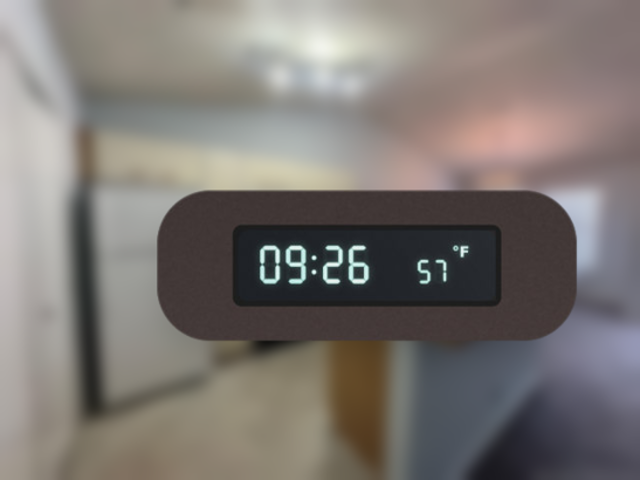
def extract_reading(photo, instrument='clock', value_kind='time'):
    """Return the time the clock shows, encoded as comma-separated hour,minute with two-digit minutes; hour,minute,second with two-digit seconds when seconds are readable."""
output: 9,26
